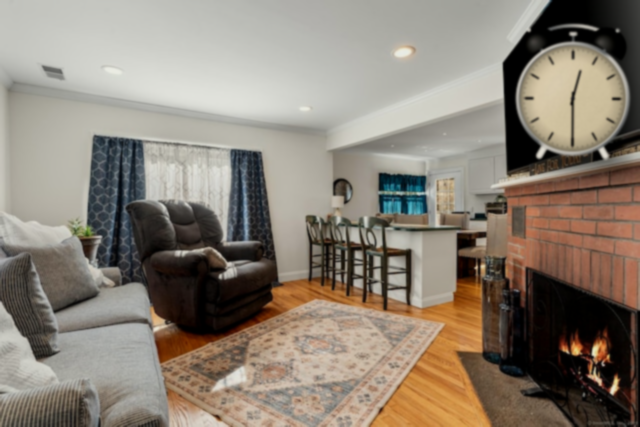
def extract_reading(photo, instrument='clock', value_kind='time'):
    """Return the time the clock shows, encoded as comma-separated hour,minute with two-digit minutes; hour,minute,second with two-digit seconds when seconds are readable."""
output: 12,30
